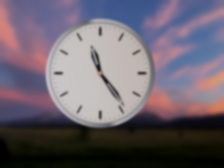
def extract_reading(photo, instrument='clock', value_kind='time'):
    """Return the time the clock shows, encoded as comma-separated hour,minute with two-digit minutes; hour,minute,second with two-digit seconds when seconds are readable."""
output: 11,24
